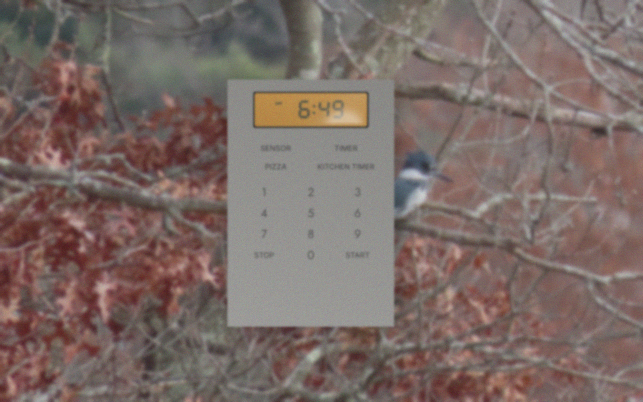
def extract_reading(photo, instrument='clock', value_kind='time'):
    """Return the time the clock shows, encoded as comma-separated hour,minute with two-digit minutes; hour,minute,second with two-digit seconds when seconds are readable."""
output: 6,49
